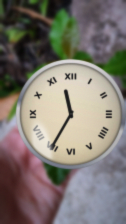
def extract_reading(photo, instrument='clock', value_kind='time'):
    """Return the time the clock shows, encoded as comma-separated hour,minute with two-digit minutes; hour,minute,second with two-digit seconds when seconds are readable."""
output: 11,35
